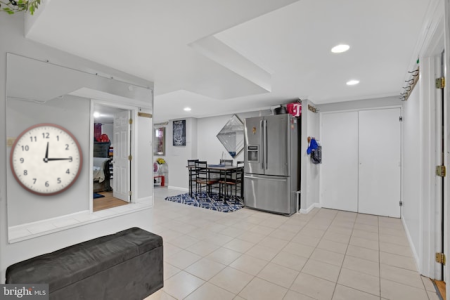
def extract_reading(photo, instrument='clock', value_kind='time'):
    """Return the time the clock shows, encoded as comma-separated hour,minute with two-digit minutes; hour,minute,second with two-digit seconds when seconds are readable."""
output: 12,15
